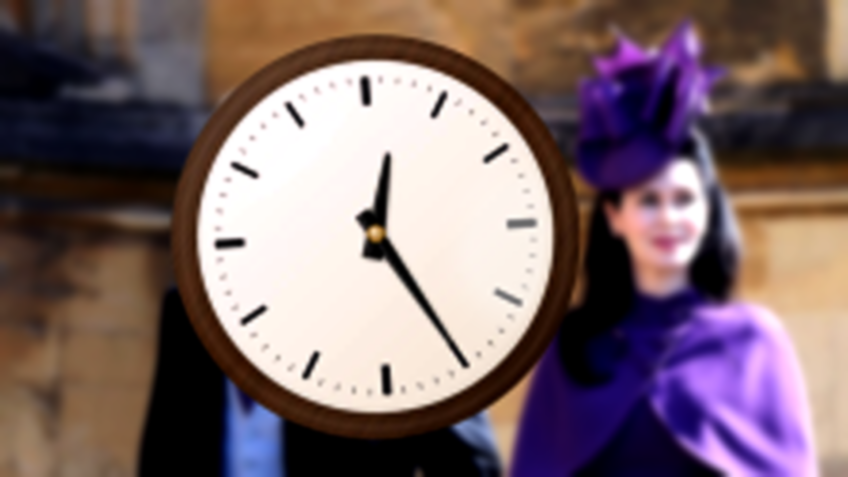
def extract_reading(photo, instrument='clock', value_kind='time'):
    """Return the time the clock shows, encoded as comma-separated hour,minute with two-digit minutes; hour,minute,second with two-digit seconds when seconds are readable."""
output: 12,25
